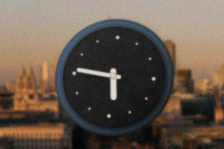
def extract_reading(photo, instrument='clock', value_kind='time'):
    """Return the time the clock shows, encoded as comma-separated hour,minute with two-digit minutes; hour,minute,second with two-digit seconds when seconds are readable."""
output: 5,46
